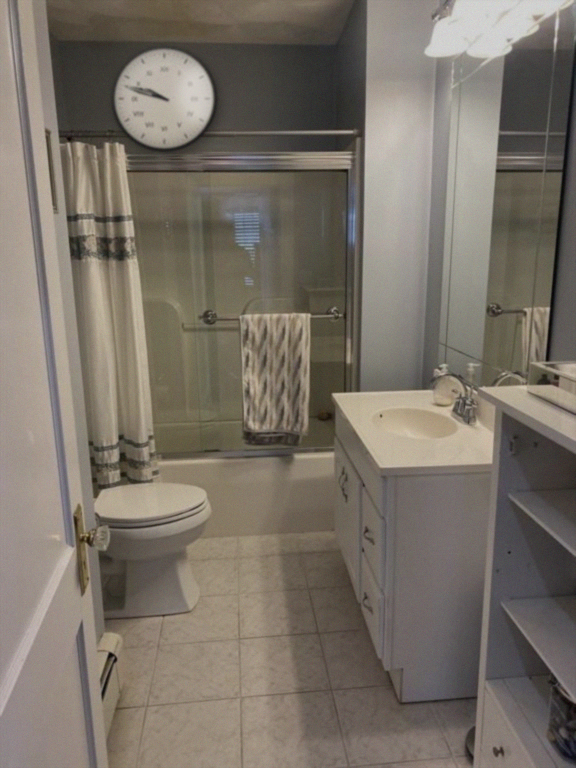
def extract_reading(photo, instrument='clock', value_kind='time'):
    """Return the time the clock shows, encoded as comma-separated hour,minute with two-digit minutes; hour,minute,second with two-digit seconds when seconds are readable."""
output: 9,48
